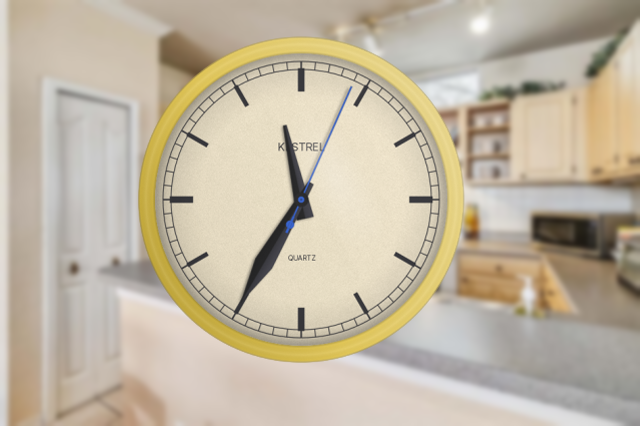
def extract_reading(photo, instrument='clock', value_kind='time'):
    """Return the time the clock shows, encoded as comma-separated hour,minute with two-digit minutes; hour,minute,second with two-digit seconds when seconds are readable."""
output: 11,35,04
